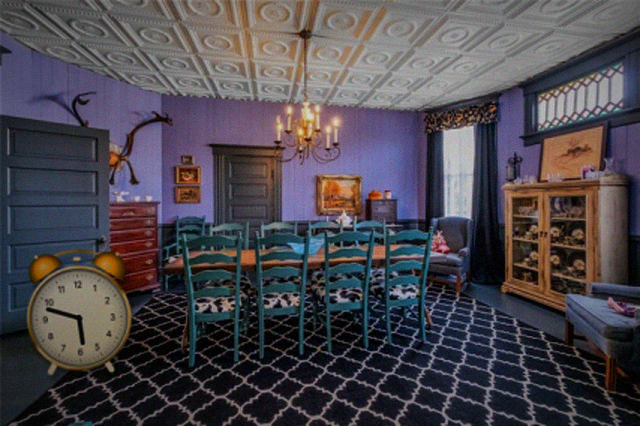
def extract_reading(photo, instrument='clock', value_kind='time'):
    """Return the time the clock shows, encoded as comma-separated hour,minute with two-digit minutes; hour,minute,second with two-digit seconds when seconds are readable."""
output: 5,48
